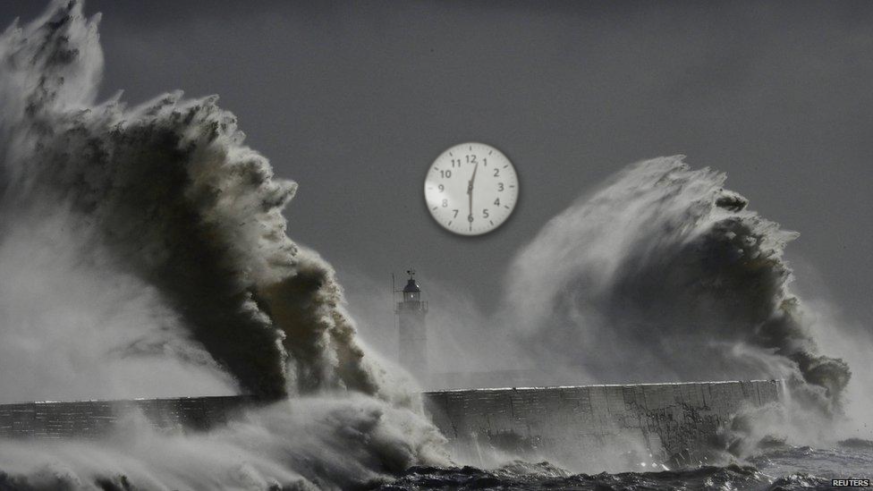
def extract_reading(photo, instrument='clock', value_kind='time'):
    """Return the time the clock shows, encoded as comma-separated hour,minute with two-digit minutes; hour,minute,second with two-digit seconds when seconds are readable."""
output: 12,30
